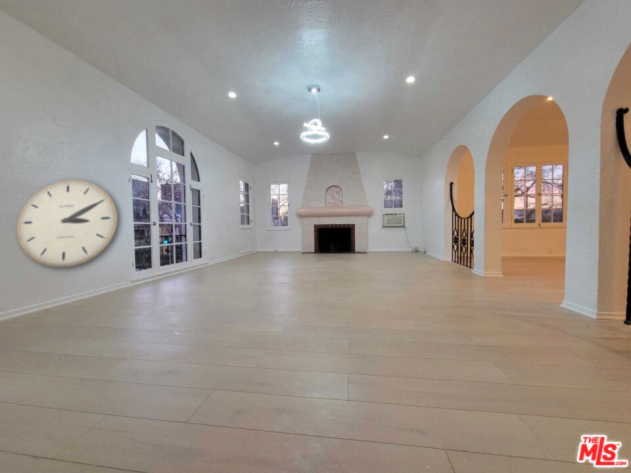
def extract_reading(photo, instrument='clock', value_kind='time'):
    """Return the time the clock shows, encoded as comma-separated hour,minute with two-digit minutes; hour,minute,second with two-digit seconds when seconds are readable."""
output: 3,10
